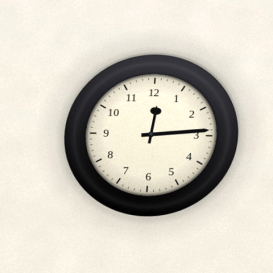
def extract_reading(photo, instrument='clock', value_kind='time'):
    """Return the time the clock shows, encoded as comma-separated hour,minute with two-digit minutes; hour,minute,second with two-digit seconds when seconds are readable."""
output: 12,14
